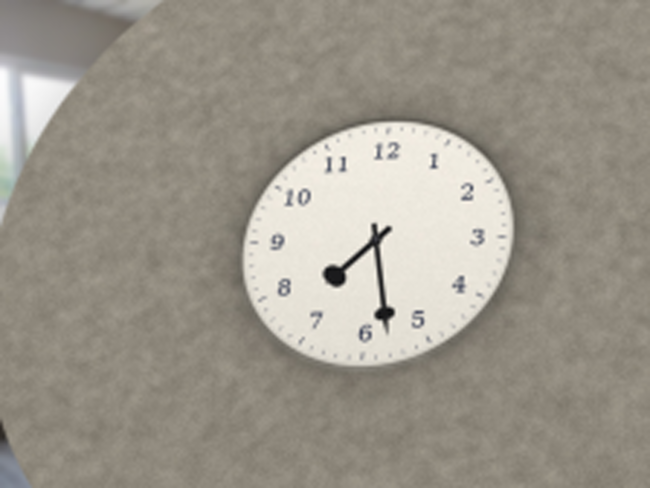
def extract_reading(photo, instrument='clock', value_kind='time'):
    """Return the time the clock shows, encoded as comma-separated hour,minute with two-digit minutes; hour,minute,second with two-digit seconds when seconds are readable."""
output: 7,28
